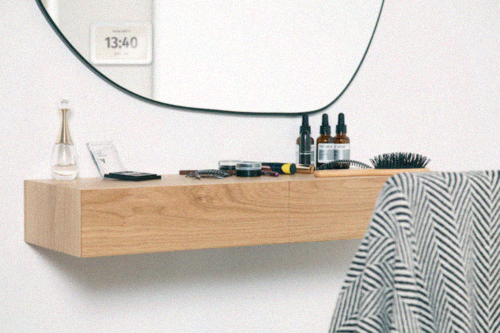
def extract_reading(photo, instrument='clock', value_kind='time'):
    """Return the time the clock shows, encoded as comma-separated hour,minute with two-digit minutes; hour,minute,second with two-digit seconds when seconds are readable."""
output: 13,40
